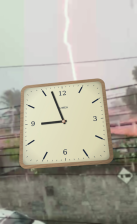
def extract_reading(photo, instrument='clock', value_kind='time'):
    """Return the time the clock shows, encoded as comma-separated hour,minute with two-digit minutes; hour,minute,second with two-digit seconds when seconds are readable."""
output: 8,57
